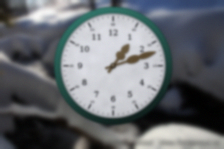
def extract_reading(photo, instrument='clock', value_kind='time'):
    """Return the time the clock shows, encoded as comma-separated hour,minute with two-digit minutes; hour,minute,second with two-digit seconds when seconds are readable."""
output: 1,12
